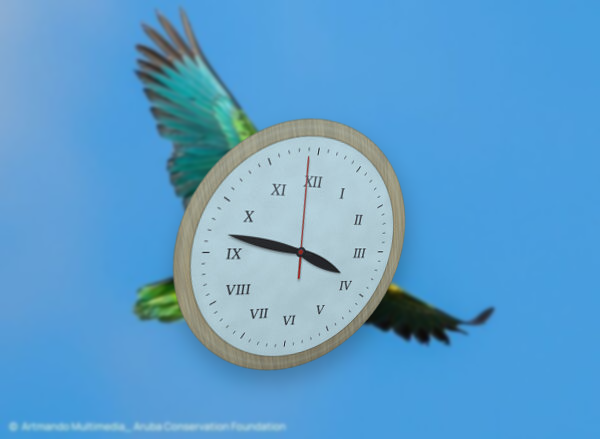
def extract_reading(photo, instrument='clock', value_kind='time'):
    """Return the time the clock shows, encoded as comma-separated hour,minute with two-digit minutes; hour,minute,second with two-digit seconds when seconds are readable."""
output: 3,46,59
